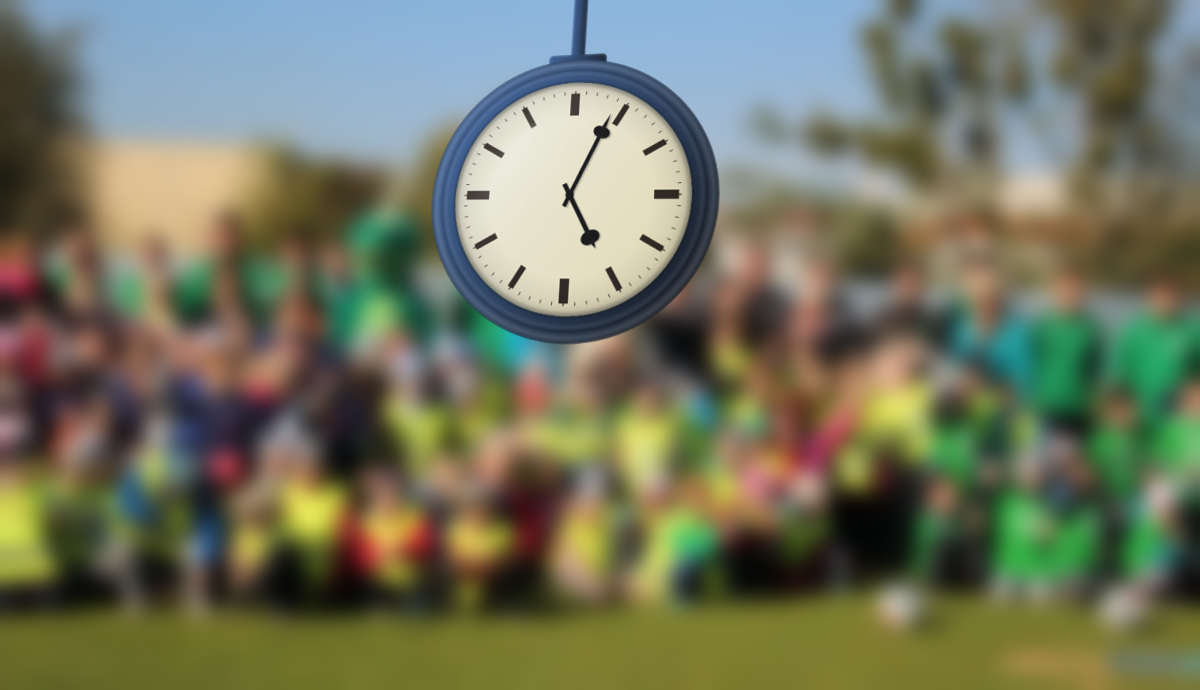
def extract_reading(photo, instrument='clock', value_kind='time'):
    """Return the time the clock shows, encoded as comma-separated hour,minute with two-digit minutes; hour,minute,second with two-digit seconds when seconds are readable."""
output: 5,04
